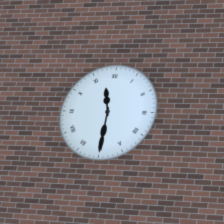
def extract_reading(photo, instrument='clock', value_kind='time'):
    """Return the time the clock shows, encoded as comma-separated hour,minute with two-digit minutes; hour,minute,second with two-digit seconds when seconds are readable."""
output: 11,30
